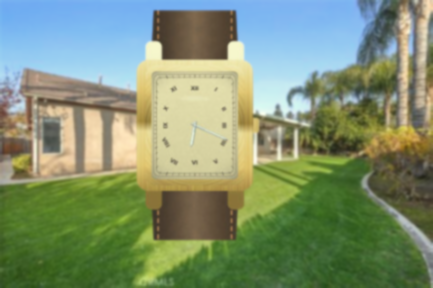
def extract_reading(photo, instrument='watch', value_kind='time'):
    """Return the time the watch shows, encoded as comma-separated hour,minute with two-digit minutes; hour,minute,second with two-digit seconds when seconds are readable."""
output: 6,19
